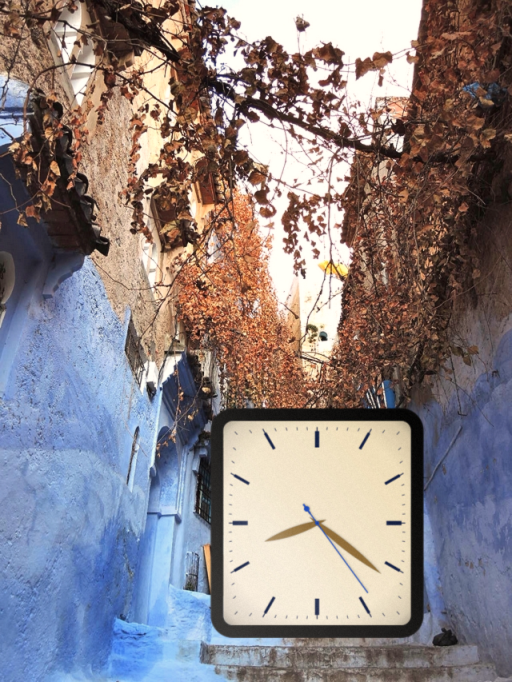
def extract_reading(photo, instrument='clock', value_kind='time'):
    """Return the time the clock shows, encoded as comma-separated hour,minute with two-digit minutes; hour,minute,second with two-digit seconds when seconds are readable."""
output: 8,21,24
